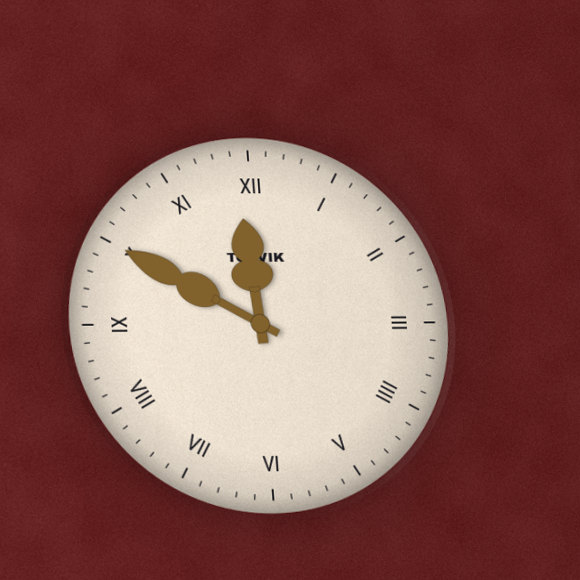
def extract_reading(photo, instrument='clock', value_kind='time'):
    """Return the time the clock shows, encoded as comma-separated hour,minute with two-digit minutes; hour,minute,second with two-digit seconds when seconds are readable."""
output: 11,50
